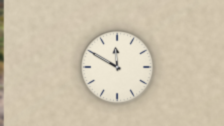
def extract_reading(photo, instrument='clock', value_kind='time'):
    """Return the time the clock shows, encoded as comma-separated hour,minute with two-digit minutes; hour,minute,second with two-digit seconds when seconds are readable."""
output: 11,50
